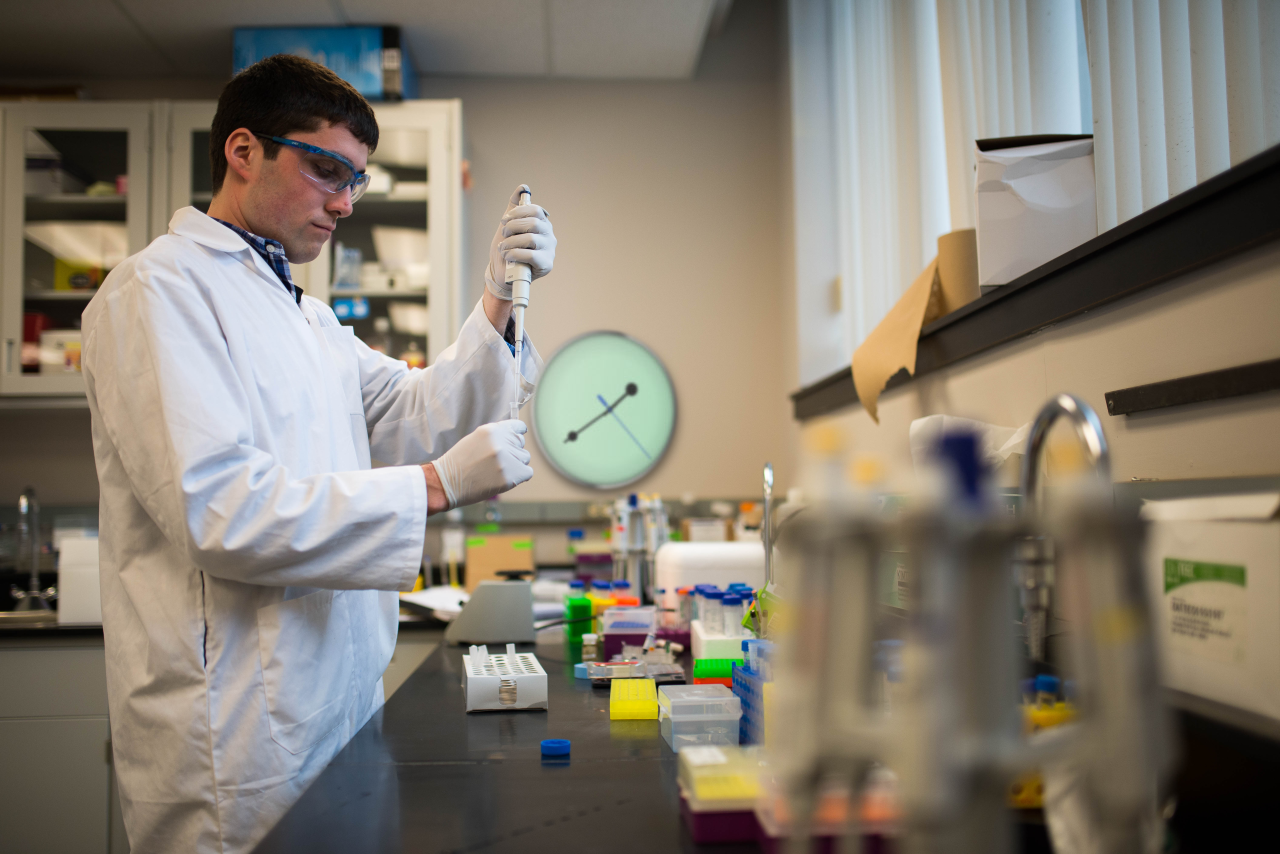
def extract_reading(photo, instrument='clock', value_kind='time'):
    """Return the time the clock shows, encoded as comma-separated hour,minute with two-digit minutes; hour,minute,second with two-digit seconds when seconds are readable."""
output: 1,39,23
